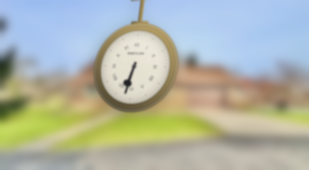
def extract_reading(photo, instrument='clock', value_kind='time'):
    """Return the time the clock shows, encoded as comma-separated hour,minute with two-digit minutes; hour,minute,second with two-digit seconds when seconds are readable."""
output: 6,32
